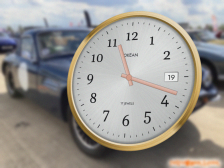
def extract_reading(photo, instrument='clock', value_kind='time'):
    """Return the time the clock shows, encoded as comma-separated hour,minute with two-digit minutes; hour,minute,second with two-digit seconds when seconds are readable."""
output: 11,18
